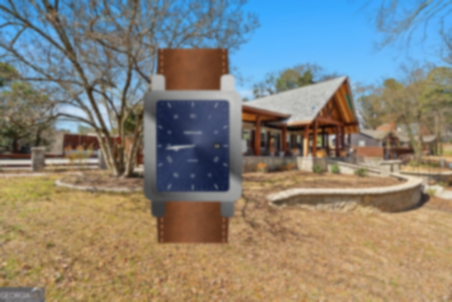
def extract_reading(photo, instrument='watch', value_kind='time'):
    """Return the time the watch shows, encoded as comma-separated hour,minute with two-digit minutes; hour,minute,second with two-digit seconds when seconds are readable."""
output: 8,44
